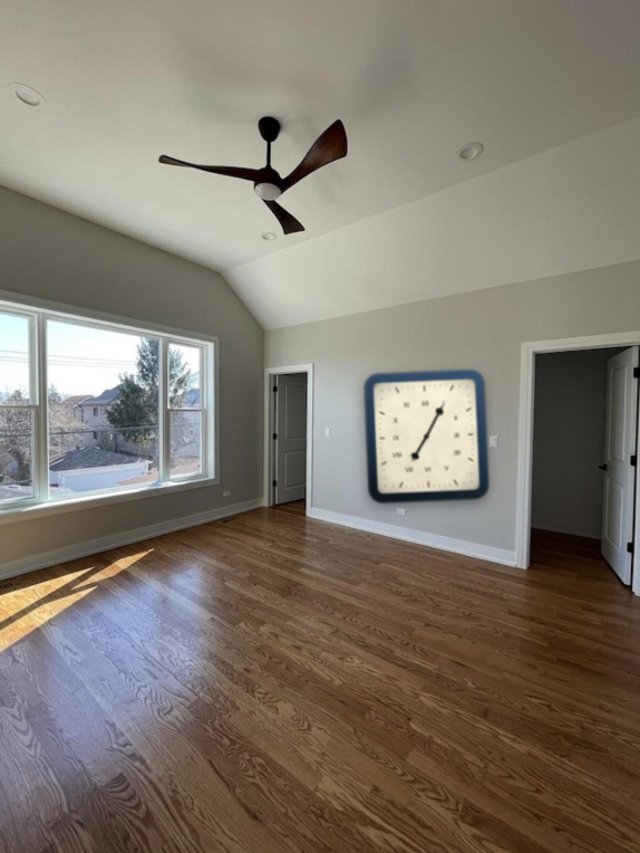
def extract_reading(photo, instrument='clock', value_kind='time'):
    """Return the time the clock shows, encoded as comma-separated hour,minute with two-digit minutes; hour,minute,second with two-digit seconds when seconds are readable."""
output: 7,05
